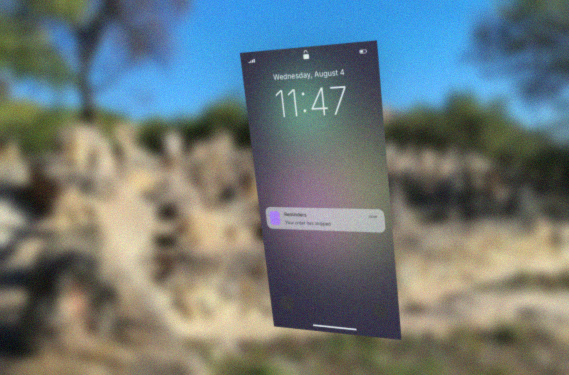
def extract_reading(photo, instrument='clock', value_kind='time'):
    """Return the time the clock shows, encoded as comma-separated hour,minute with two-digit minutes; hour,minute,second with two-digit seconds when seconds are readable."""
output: 11,47
